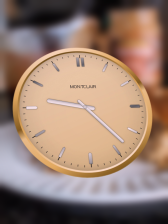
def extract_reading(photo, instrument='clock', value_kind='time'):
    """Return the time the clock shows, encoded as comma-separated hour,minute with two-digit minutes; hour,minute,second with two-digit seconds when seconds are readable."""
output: 9,23
